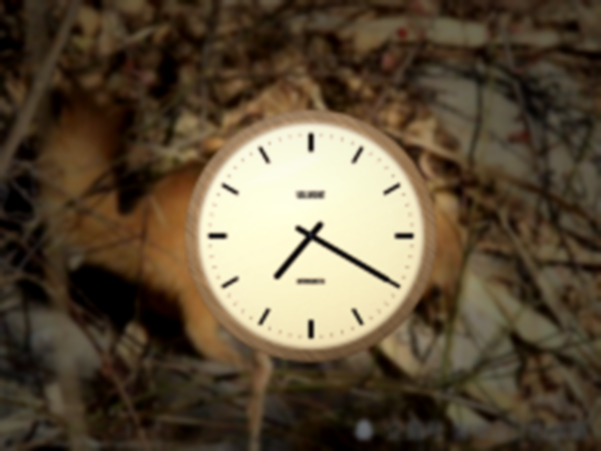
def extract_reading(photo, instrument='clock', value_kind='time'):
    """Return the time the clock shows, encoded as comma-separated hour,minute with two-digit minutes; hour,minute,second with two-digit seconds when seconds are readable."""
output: 7,20
